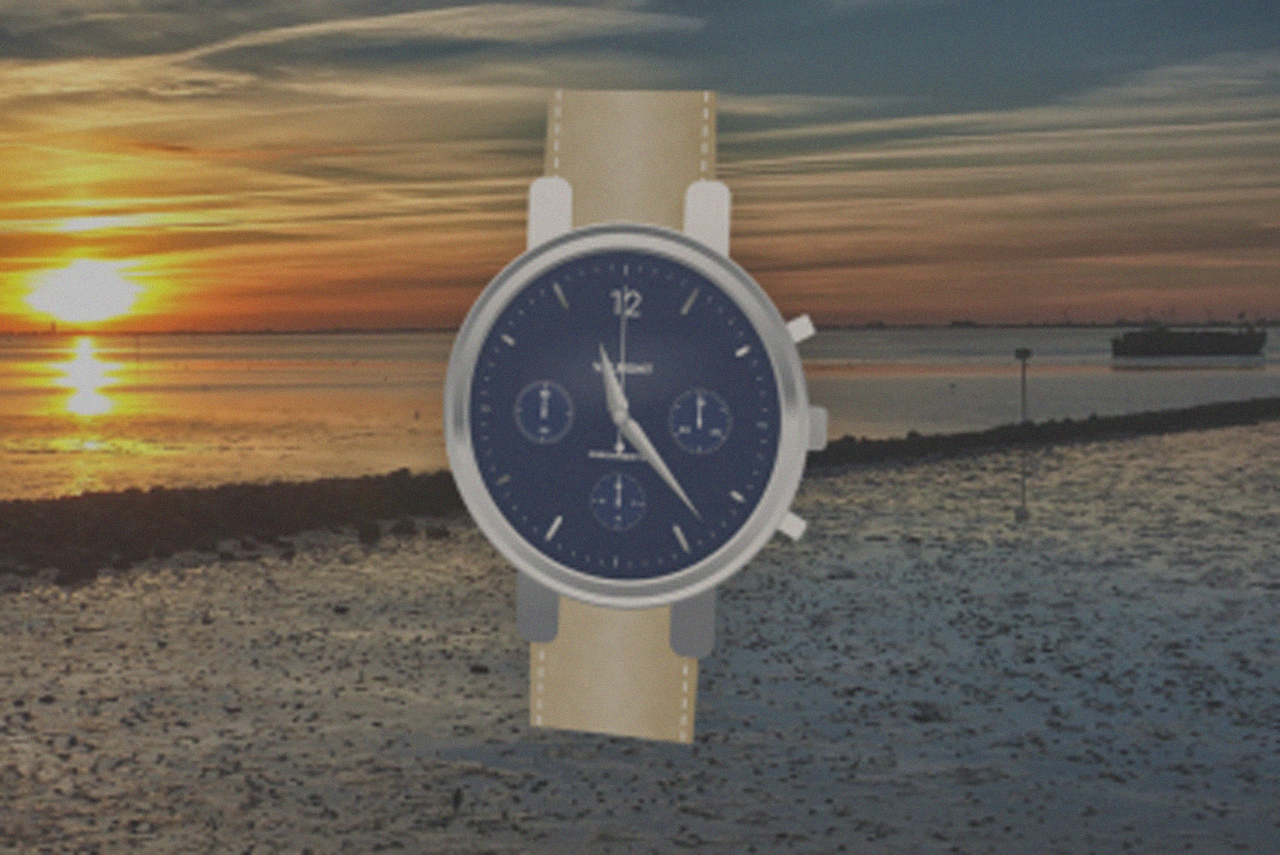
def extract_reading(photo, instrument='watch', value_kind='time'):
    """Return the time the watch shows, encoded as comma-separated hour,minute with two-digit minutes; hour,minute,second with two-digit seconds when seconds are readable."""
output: 11,23
